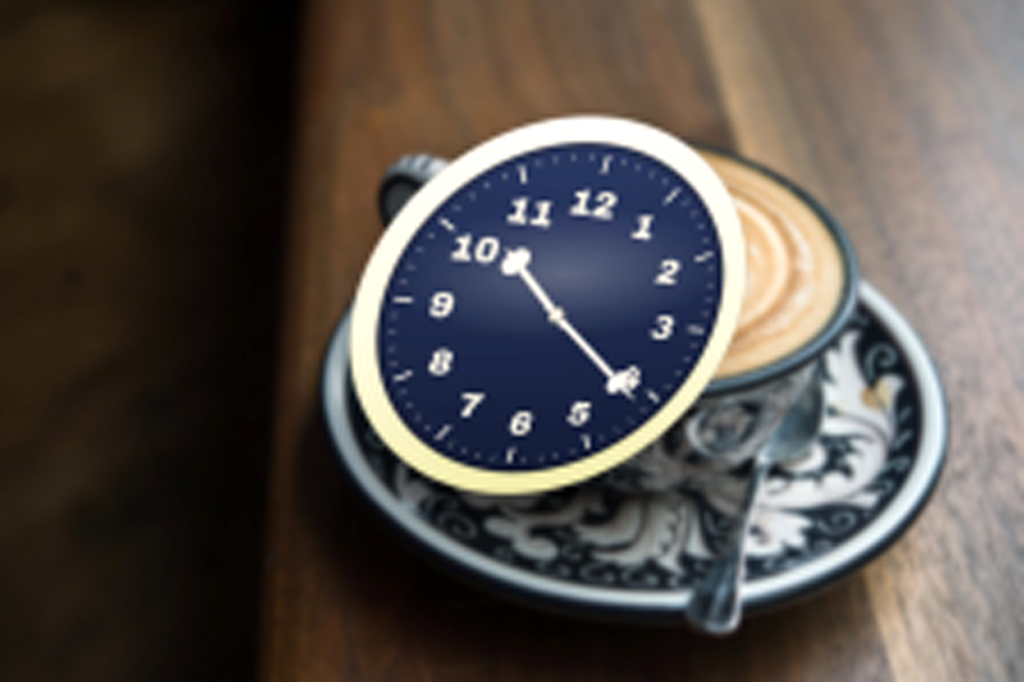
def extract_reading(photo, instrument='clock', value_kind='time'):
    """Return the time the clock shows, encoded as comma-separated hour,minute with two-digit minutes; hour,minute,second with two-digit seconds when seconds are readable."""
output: 10,21
